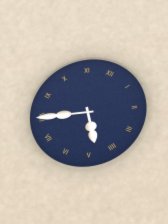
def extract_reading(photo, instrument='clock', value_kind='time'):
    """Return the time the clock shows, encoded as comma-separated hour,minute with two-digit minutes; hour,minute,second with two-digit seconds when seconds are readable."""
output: 4,40
